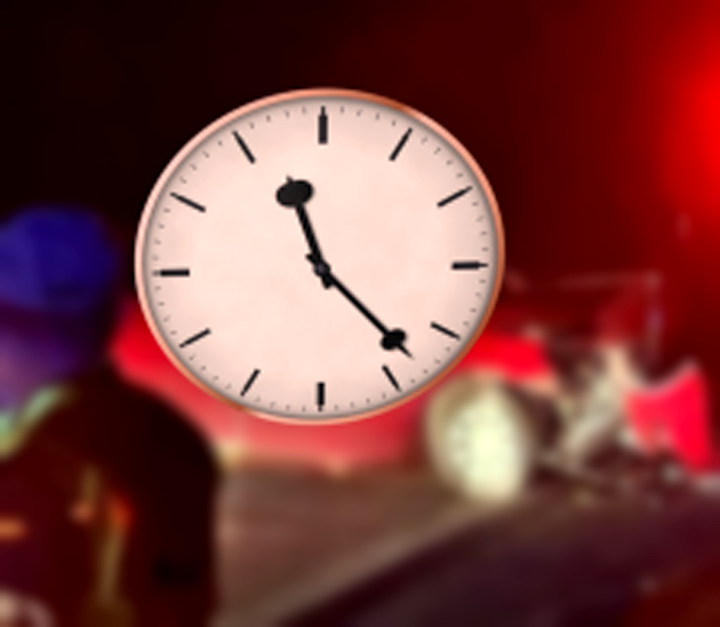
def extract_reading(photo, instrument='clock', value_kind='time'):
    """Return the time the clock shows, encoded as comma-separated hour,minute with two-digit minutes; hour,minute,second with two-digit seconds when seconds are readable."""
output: 11,23
